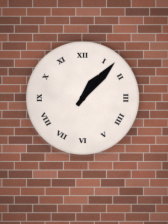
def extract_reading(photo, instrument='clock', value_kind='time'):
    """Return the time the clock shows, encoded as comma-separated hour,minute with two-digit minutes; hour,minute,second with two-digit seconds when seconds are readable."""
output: 1,07
